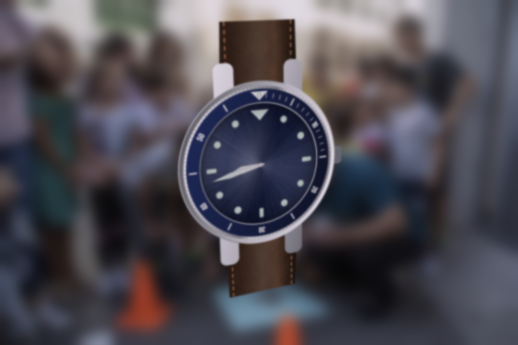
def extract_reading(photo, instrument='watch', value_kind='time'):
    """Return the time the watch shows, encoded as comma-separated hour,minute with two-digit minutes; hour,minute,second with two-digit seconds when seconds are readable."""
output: 8,43
